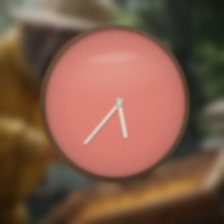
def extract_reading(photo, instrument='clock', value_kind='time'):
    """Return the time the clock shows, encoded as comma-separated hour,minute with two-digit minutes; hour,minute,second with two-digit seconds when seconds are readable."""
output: 5,37
